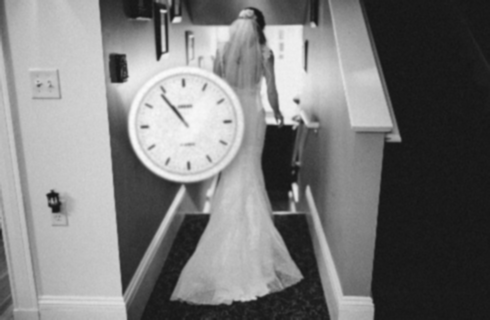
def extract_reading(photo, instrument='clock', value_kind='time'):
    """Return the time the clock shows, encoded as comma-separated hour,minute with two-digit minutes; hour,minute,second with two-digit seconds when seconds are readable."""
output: 10,54
